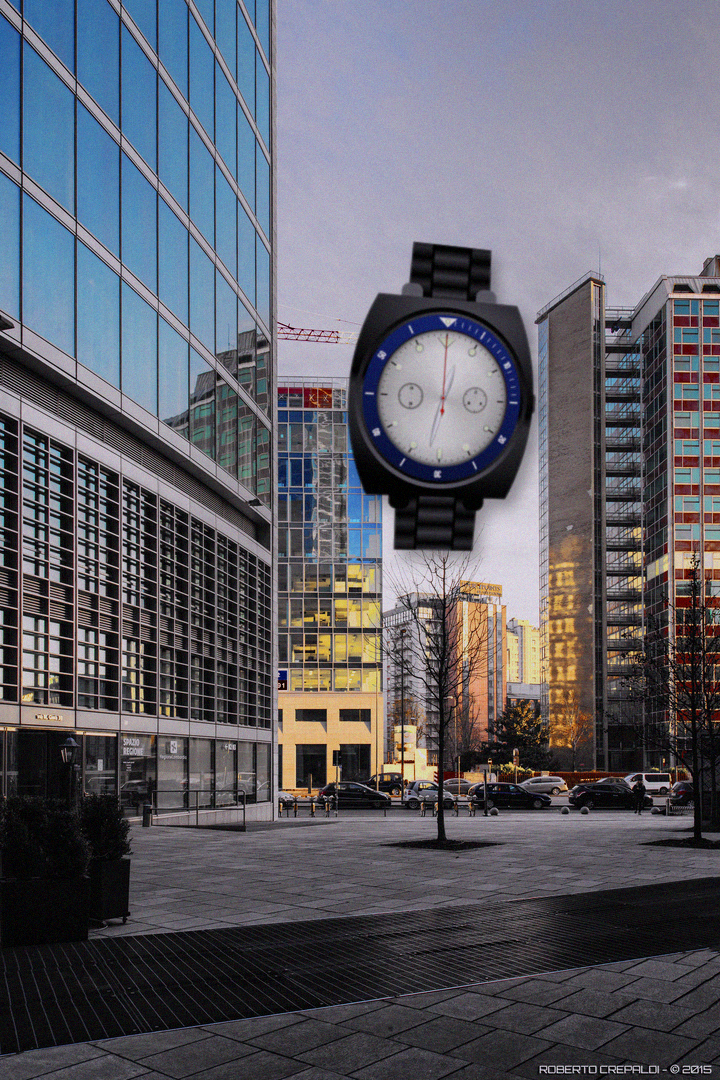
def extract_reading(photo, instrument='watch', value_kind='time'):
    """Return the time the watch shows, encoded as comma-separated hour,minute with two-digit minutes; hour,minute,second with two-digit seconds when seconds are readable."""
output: 12,32
